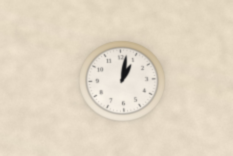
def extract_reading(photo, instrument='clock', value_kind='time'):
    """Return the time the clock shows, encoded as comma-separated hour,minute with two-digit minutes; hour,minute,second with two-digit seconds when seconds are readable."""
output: 1,02
